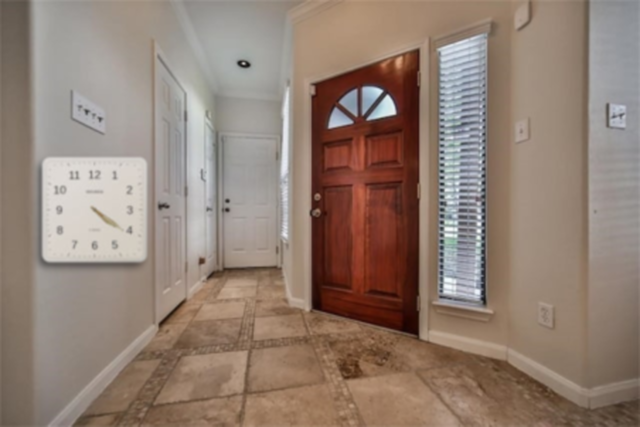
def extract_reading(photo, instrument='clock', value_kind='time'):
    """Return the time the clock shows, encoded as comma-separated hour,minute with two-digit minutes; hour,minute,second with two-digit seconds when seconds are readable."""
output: 4,21
